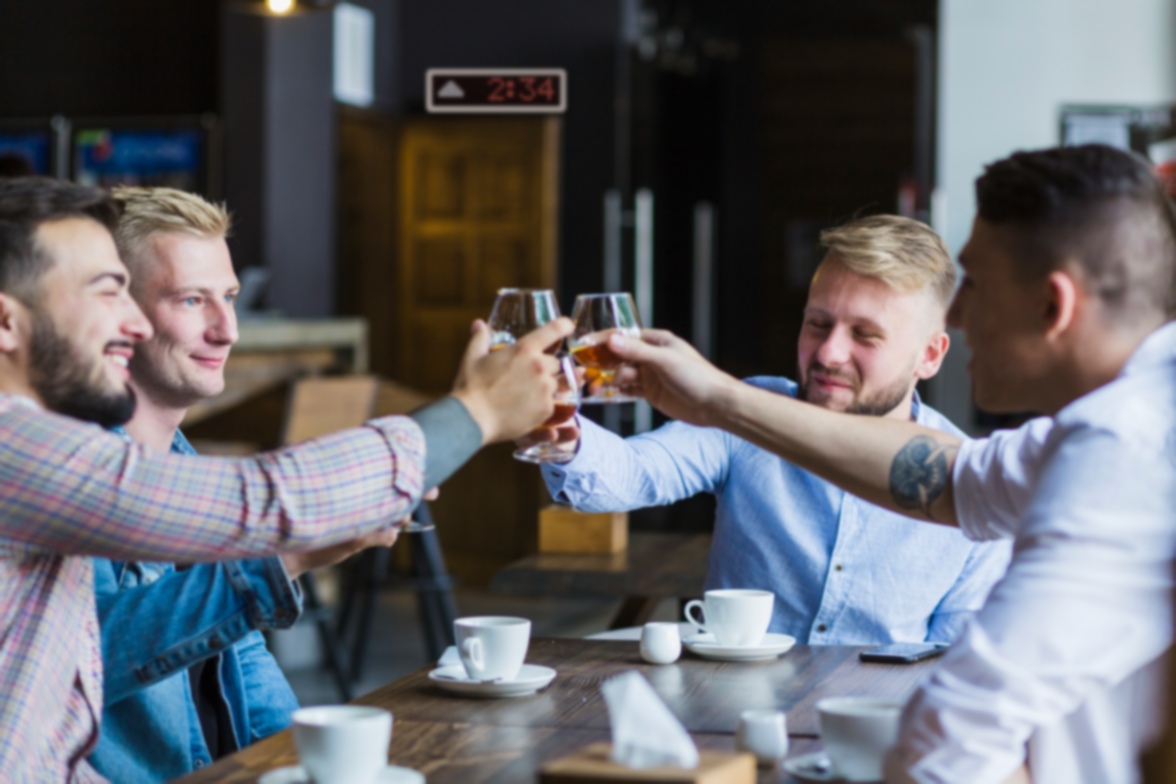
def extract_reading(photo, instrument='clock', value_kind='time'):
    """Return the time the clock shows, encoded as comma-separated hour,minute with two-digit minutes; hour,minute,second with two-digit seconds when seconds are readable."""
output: 2,34
